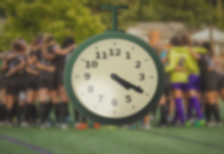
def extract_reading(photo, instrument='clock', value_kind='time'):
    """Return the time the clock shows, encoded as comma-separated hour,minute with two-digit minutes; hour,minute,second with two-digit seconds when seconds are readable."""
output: 4,20
